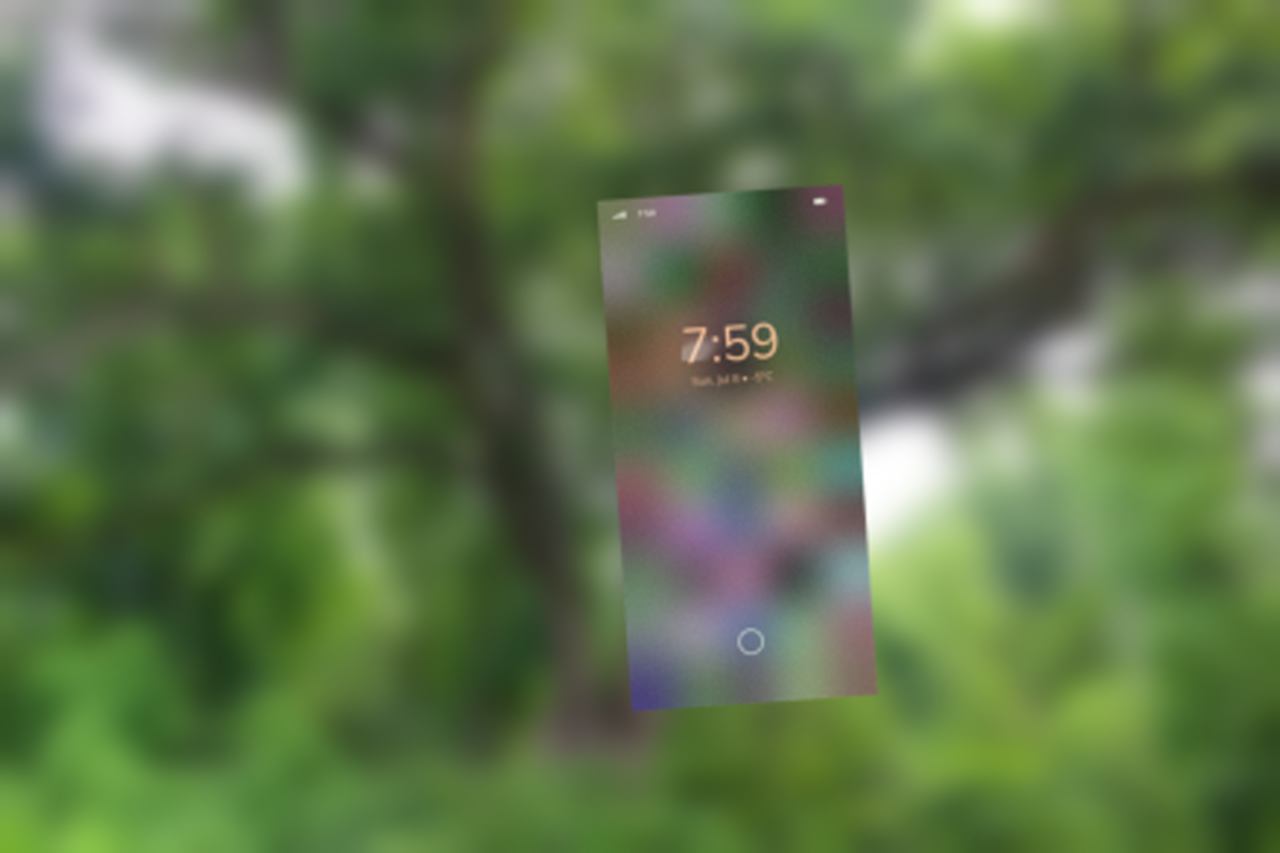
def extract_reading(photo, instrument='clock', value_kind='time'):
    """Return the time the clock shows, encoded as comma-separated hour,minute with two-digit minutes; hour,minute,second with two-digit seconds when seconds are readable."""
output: 7,59
